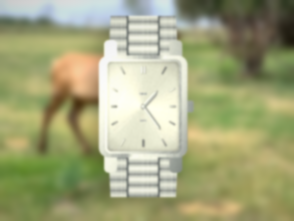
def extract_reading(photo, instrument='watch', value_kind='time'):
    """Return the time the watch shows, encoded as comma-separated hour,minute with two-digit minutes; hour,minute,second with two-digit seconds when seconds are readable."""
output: 1,24
